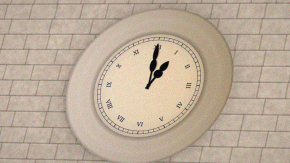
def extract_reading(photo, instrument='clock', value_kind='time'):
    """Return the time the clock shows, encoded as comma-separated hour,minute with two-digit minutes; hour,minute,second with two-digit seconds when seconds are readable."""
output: 1,00
